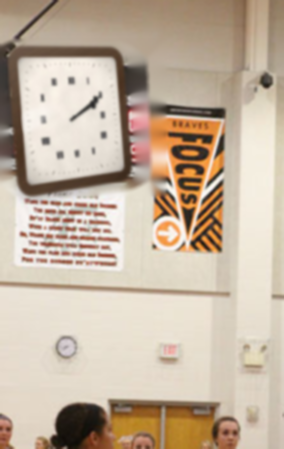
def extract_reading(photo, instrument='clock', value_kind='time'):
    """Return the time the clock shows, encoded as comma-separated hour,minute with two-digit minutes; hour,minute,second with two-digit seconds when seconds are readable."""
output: 2,10
